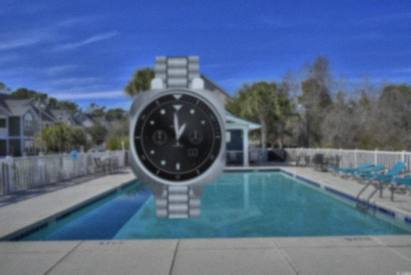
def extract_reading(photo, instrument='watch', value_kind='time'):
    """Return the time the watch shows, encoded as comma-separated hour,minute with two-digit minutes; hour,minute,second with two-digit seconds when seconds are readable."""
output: 12,59
